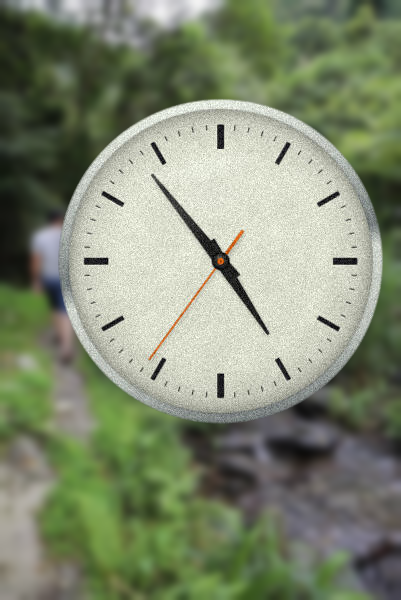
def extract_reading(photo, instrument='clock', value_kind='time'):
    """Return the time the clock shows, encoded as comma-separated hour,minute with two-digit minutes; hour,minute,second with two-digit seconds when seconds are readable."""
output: 4,53,36
